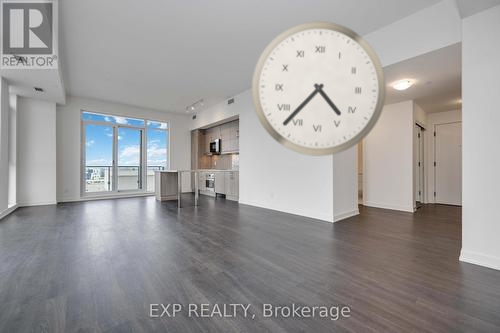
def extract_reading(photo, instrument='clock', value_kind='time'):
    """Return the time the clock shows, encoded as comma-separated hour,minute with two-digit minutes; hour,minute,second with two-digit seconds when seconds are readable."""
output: 4,37
